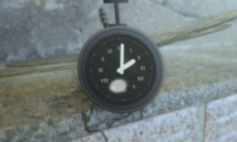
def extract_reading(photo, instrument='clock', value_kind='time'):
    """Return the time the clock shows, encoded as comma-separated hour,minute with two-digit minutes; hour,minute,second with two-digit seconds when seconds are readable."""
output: 2,01
